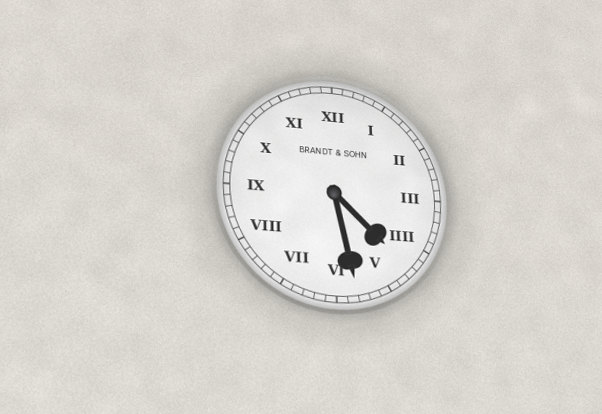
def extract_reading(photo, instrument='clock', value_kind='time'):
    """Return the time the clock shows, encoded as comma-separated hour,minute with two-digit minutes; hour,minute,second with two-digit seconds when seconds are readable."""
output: 4,28
